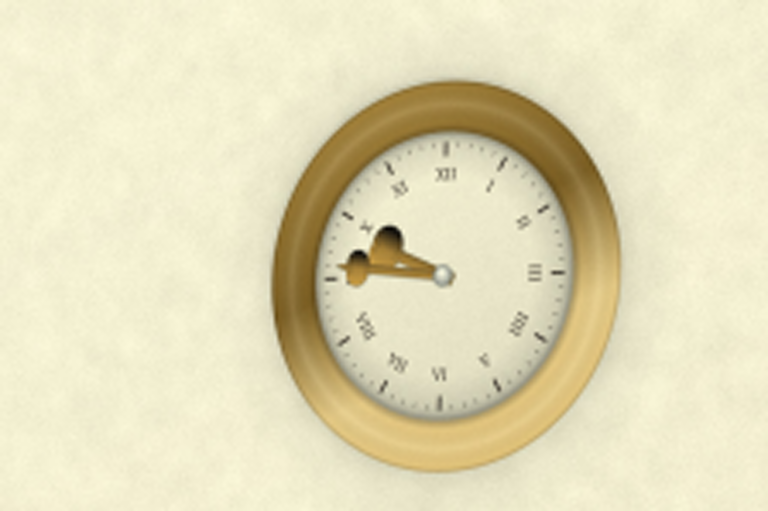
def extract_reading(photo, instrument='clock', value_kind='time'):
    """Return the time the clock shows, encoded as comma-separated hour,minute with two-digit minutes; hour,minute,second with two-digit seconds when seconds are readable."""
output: 9,46
